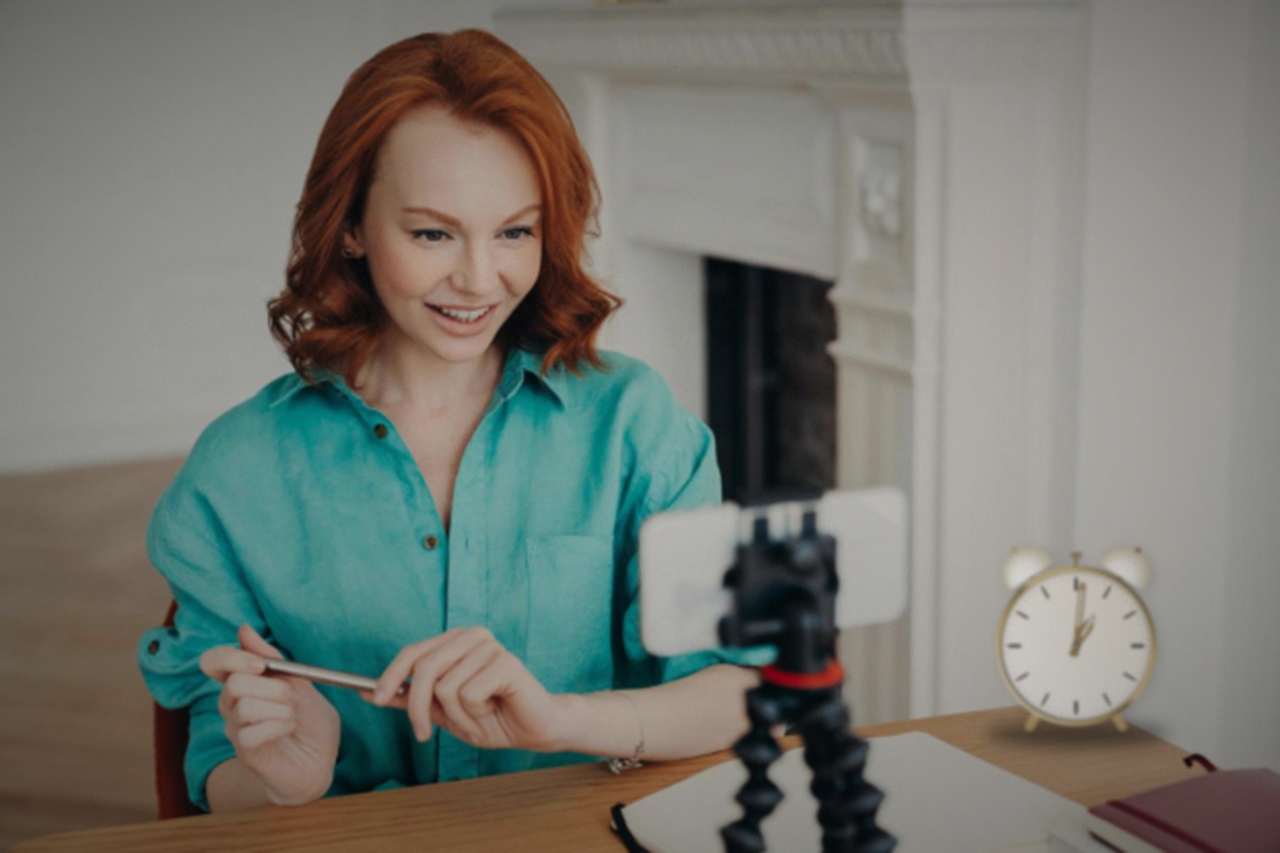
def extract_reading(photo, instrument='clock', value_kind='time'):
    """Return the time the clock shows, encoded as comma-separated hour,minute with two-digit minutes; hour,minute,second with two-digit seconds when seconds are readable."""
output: 1,01
